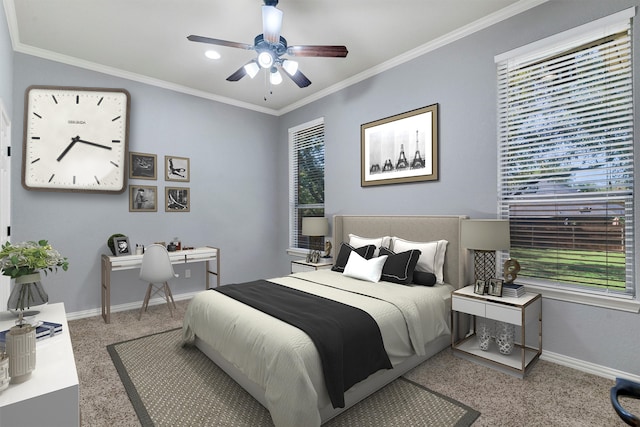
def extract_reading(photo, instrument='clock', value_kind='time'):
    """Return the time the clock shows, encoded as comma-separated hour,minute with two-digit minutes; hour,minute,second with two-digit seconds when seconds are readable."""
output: 7,17
